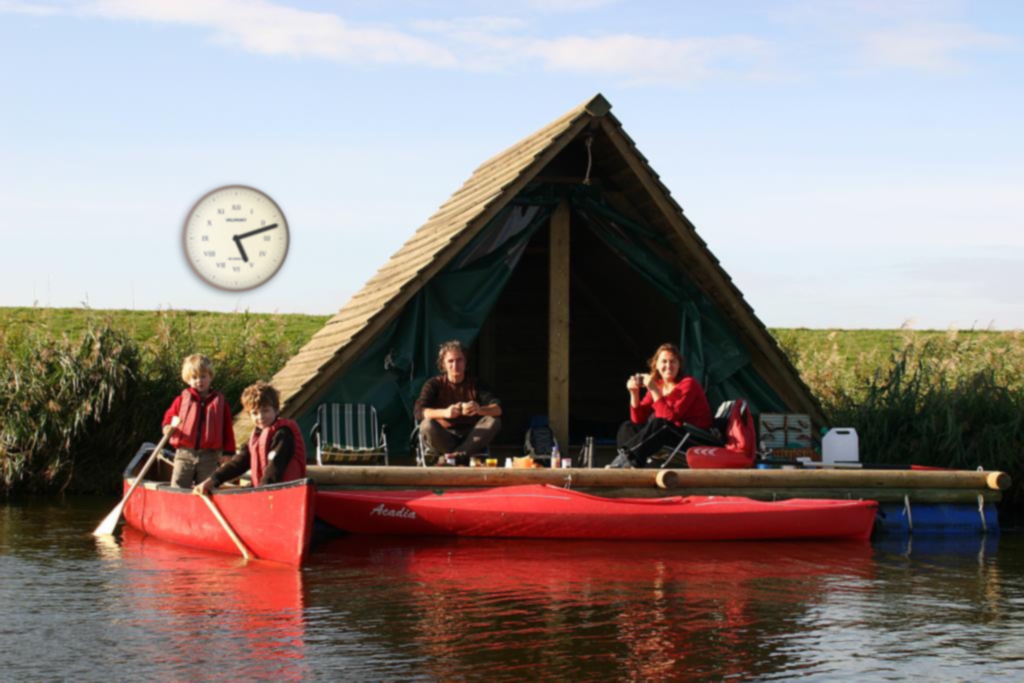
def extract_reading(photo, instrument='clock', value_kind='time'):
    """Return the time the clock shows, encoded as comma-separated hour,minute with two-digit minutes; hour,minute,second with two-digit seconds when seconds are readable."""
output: 5,12
